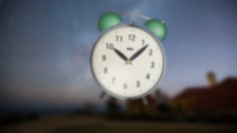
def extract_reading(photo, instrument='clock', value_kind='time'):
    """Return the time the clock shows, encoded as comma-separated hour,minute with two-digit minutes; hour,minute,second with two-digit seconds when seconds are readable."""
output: 10,07
